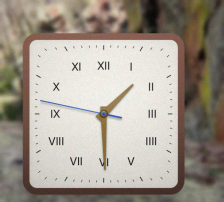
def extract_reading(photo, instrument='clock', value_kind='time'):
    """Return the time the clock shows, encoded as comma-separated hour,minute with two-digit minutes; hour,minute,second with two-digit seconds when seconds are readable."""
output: 1,29,47
